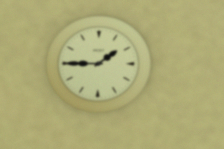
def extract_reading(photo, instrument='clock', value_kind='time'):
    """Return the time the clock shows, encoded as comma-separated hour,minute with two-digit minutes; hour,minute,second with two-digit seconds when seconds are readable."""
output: 1,45
